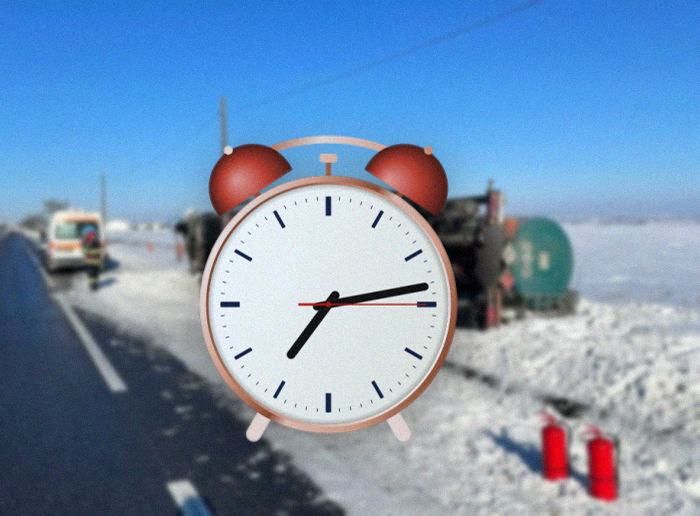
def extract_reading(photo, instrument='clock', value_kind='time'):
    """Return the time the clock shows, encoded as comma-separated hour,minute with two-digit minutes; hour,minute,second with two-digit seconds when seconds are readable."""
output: 7,13,15
